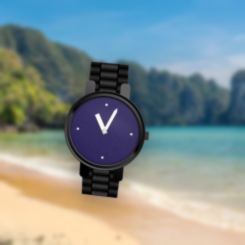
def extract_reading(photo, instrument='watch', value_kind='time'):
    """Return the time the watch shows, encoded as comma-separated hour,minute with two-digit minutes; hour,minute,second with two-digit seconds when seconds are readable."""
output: 11,04
